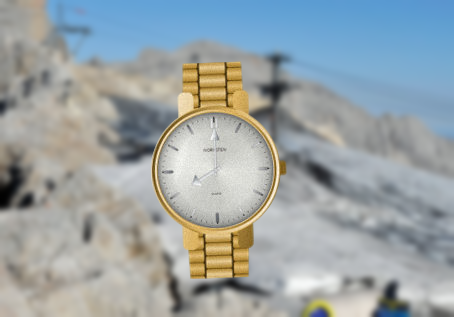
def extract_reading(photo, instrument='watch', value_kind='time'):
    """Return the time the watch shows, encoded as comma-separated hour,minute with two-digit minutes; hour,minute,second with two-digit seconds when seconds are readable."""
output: 8,00
